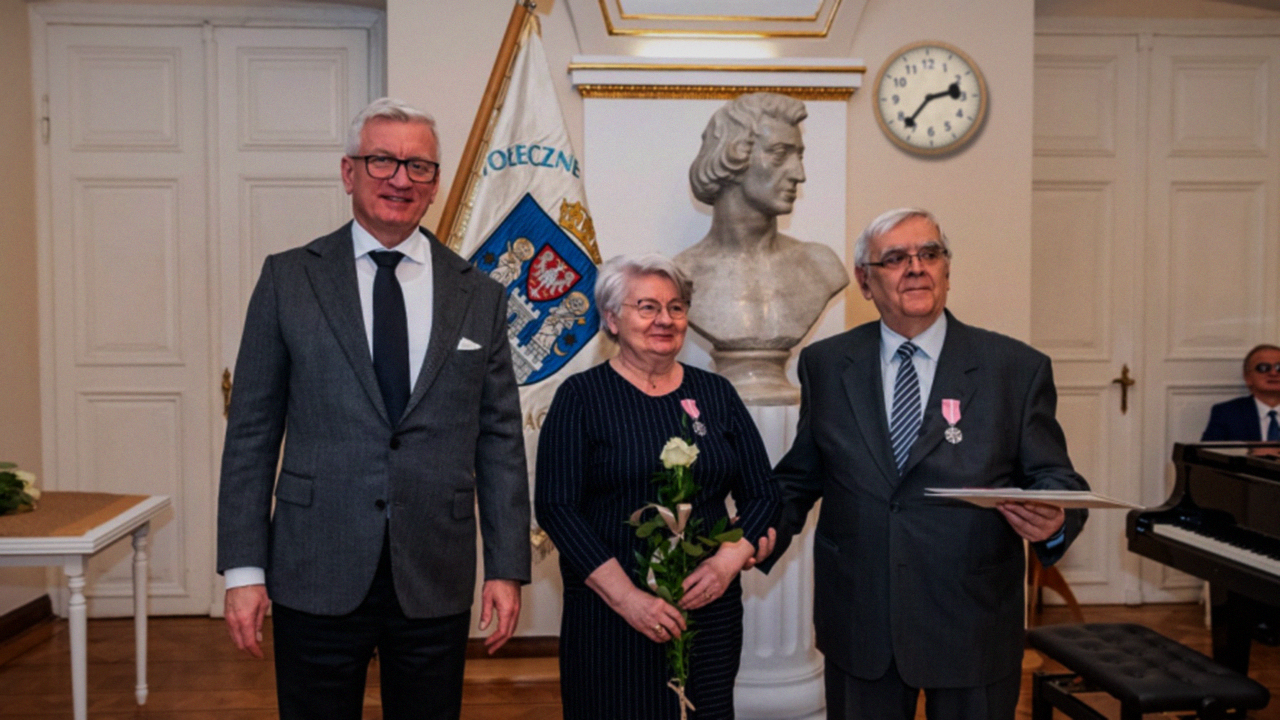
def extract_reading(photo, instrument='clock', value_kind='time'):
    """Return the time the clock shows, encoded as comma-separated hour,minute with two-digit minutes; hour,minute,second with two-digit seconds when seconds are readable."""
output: 2,37
